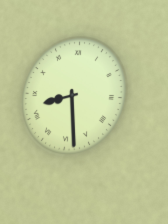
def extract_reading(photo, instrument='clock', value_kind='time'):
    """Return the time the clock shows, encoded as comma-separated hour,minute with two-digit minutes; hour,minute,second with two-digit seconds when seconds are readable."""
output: 8,28
